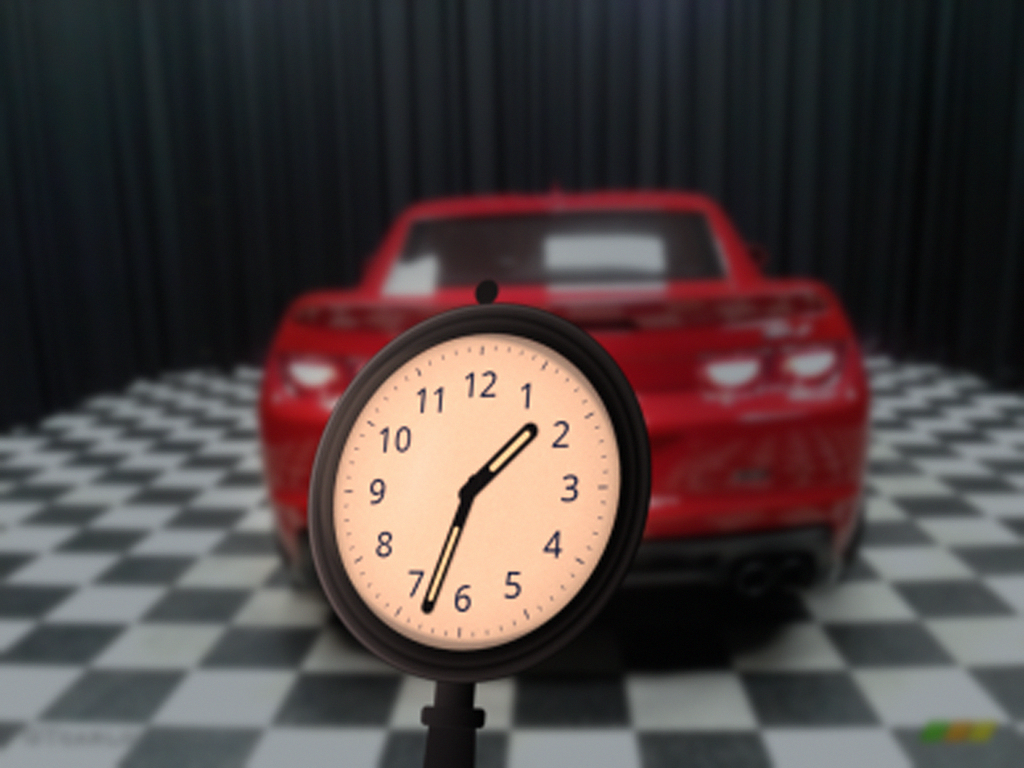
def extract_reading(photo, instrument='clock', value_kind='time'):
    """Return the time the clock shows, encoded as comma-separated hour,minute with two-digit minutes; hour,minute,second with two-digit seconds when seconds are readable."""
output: 1,33
